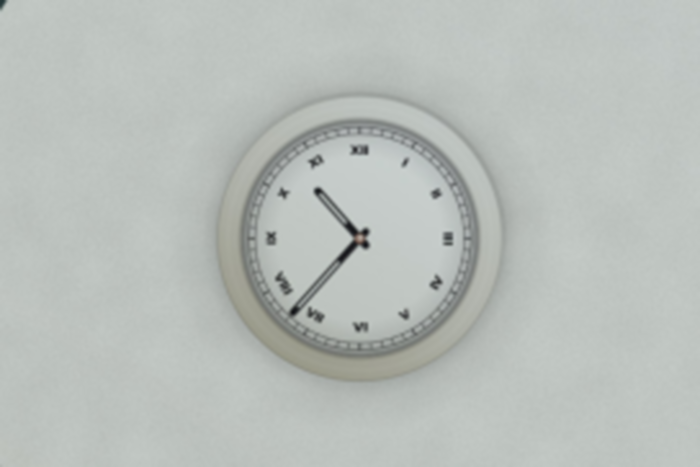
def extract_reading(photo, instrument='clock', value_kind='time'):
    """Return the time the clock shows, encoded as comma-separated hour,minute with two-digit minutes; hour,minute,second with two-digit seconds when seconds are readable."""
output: 10,37
